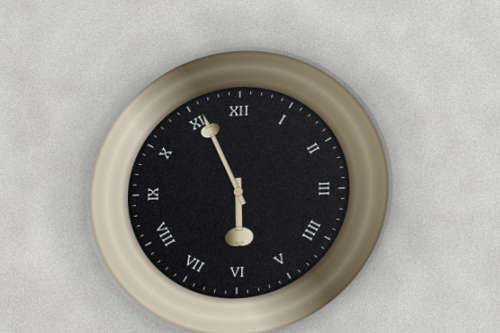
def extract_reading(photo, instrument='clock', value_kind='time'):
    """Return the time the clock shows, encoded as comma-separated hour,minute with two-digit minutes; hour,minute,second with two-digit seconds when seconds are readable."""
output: 5,56
